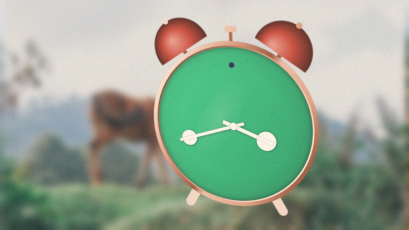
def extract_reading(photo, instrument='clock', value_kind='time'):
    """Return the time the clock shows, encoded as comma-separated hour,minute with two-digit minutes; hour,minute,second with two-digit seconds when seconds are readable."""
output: 3,42
